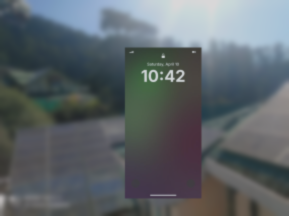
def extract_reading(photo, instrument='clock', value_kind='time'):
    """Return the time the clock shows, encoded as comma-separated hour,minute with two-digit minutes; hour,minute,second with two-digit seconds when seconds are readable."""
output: 10,42
